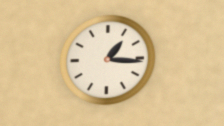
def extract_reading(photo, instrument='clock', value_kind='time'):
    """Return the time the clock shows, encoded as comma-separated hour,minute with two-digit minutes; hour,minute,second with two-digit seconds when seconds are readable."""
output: 1,16
